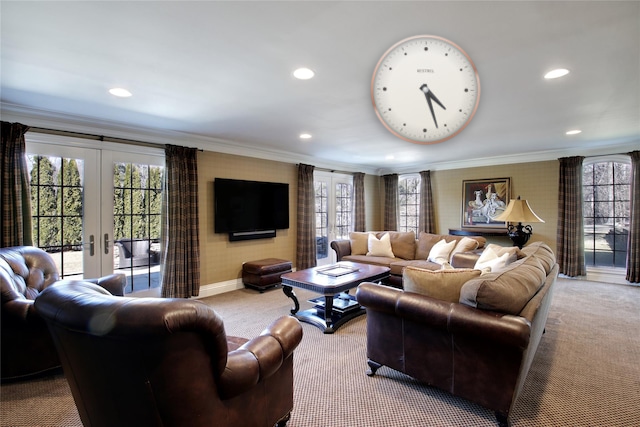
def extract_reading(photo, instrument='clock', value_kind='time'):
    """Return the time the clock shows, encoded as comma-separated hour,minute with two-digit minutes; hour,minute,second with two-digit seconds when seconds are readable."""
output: 4,27
